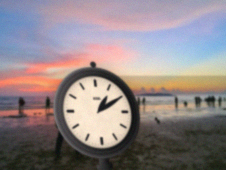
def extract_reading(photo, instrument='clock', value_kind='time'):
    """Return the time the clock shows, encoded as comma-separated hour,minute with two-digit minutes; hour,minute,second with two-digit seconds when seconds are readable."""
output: 1,10
